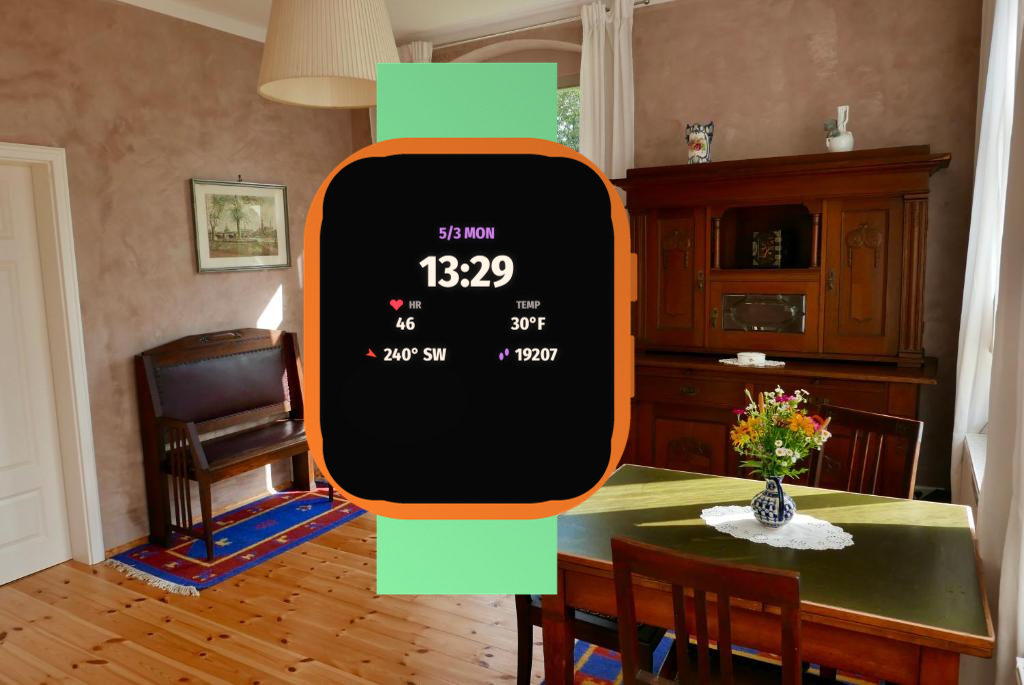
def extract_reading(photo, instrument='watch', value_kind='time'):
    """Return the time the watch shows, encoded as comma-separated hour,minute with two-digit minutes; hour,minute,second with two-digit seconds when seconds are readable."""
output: 13,29
